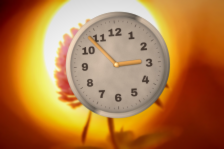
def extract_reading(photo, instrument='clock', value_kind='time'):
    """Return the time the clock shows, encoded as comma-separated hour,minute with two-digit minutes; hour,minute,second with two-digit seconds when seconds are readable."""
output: 2,53
